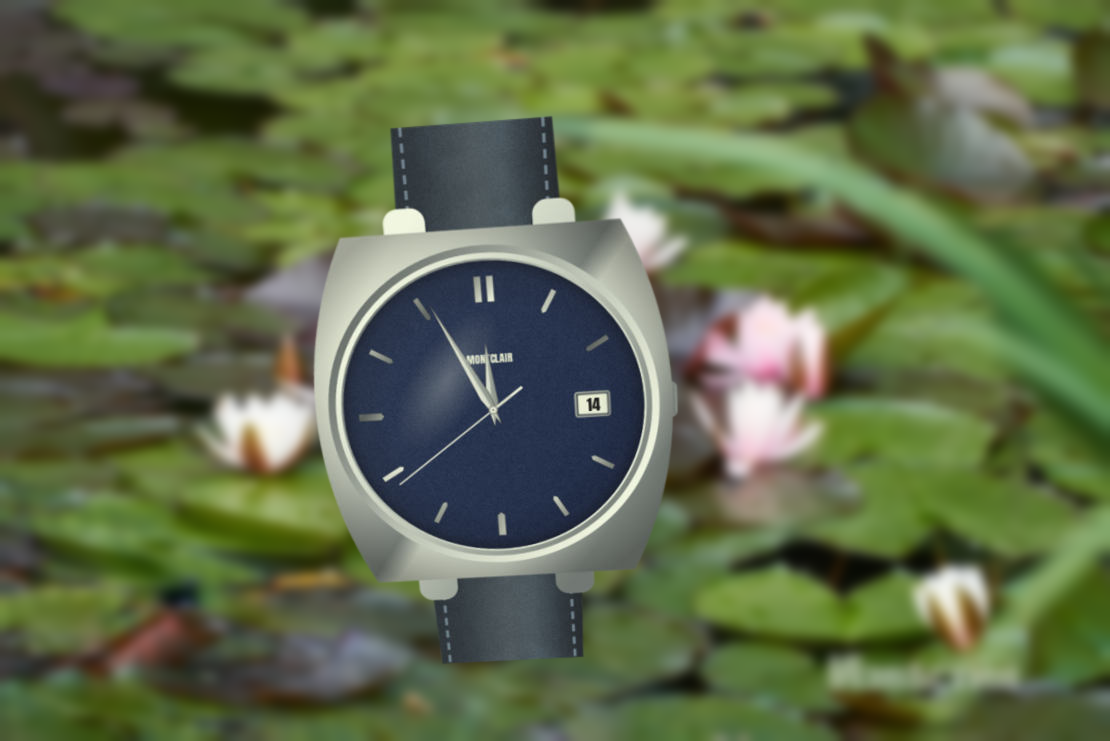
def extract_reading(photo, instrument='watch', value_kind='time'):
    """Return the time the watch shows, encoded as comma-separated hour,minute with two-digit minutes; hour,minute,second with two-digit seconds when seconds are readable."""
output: 11,55,39
